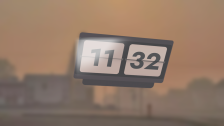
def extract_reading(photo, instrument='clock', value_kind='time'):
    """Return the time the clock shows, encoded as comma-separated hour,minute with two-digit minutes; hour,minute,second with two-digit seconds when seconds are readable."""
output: 11,32
